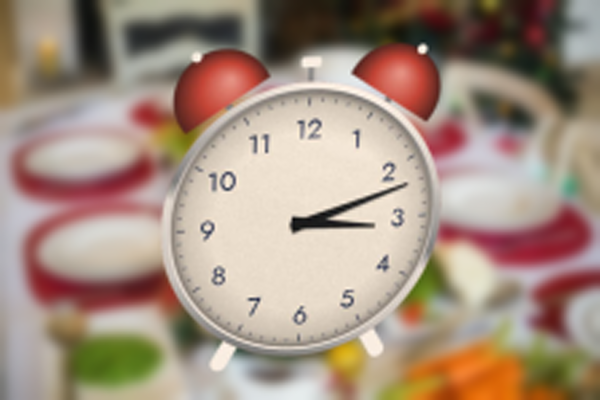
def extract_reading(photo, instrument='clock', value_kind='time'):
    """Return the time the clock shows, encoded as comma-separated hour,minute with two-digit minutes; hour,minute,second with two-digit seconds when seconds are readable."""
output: 3,12
